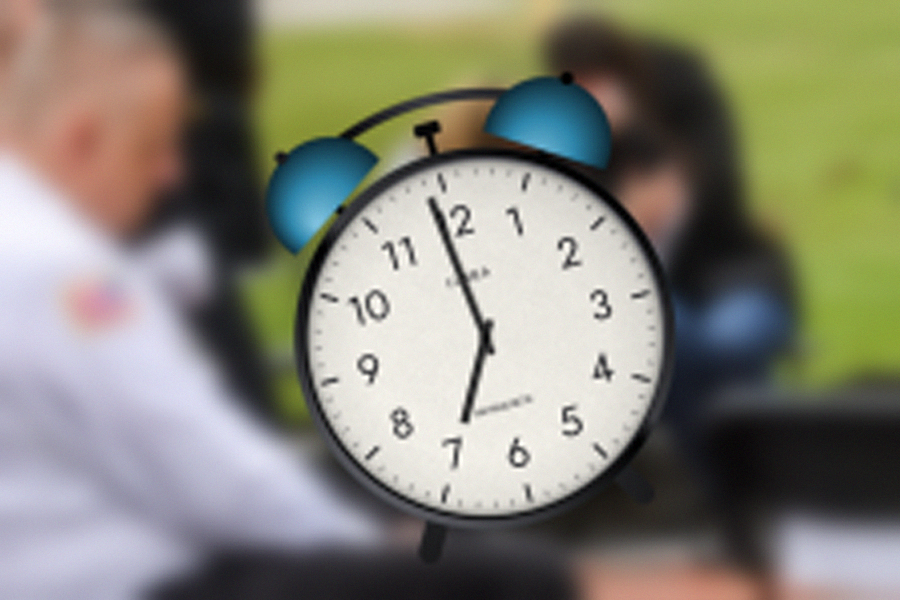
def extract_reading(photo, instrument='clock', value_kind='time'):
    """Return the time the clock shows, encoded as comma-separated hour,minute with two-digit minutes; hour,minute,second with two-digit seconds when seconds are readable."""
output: 6,59
